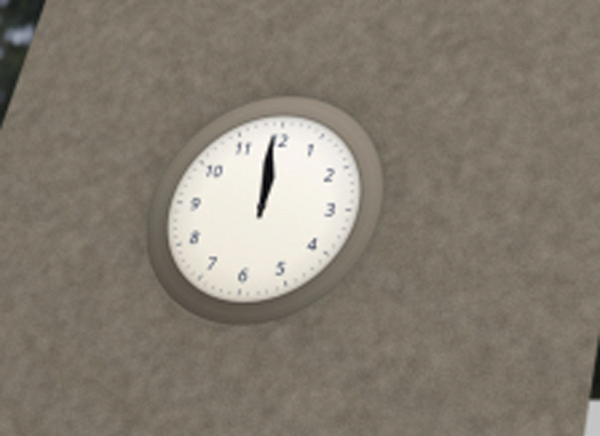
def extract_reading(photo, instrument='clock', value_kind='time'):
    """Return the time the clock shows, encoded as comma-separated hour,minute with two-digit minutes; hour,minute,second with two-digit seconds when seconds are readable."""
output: 11,59
